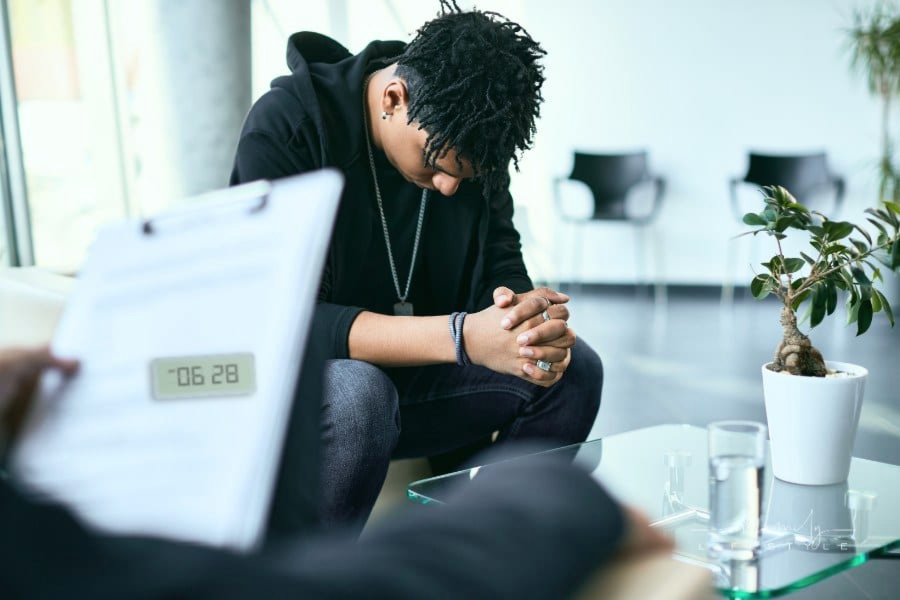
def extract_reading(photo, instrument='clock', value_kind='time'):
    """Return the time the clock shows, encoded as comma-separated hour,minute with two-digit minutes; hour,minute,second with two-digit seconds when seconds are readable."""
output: 6,28
